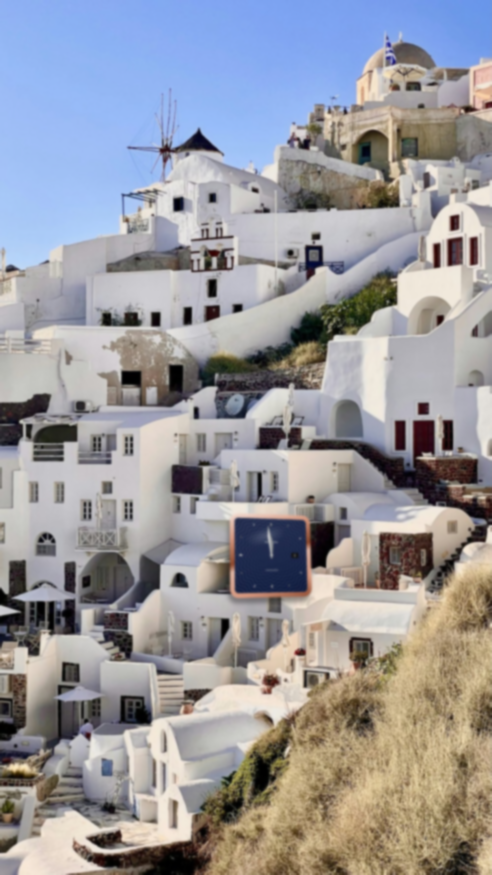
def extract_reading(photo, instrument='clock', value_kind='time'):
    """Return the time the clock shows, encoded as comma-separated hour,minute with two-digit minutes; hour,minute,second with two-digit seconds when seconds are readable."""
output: 11,59
